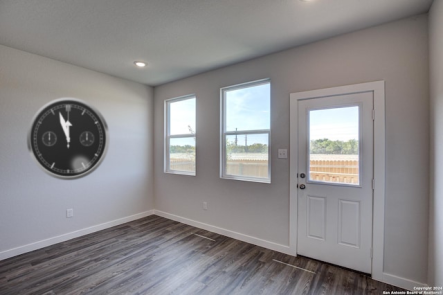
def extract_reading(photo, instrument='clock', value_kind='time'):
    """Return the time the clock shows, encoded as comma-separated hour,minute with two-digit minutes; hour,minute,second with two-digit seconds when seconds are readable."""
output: 11,57
